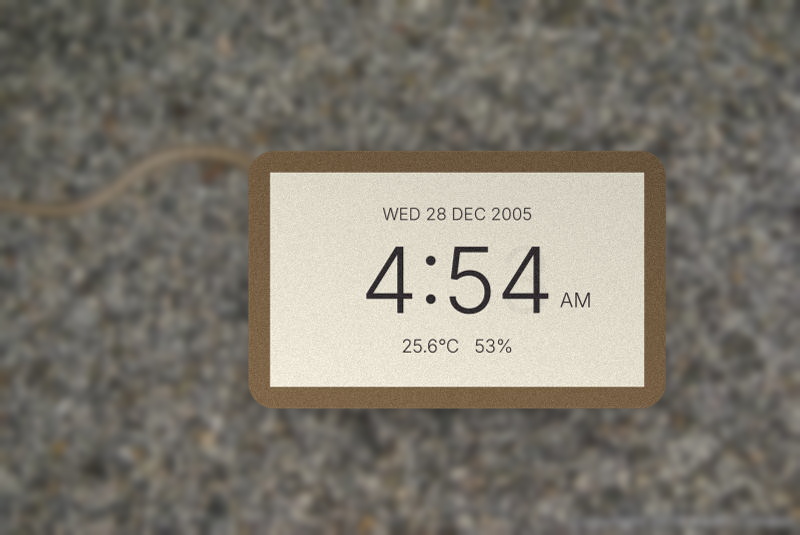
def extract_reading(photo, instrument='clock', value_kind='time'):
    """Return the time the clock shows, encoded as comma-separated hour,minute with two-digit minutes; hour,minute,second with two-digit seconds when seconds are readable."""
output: 4,54
